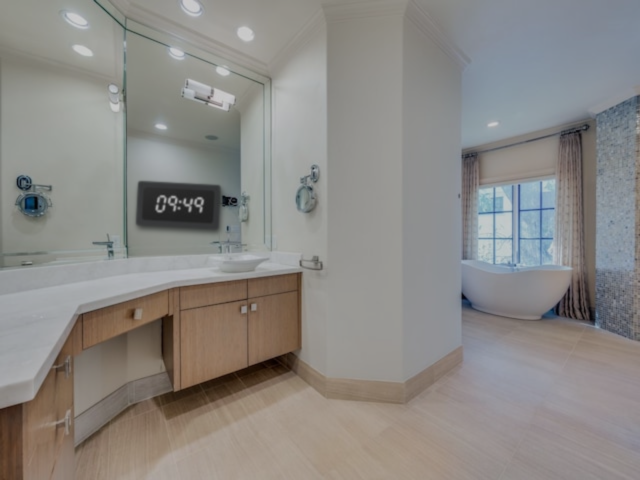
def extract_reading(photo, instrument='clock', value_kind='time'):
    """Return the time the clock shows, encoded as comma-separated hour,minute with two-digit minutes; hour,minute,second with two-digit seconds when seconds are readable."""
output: 9,49
